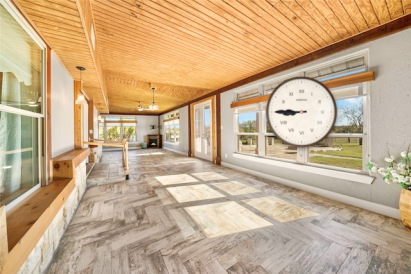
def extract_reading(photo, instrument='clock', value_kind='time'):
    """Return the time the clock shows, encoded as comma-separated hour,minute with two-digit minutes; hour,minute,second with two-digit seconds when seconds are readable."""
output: 8,45
